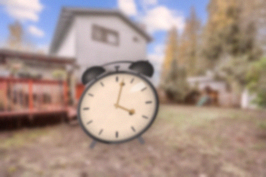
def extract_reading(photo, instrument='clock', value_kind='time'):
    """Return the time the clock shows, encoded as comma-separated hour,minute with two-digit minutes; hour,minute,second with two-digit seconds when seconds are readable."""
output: 4,02
